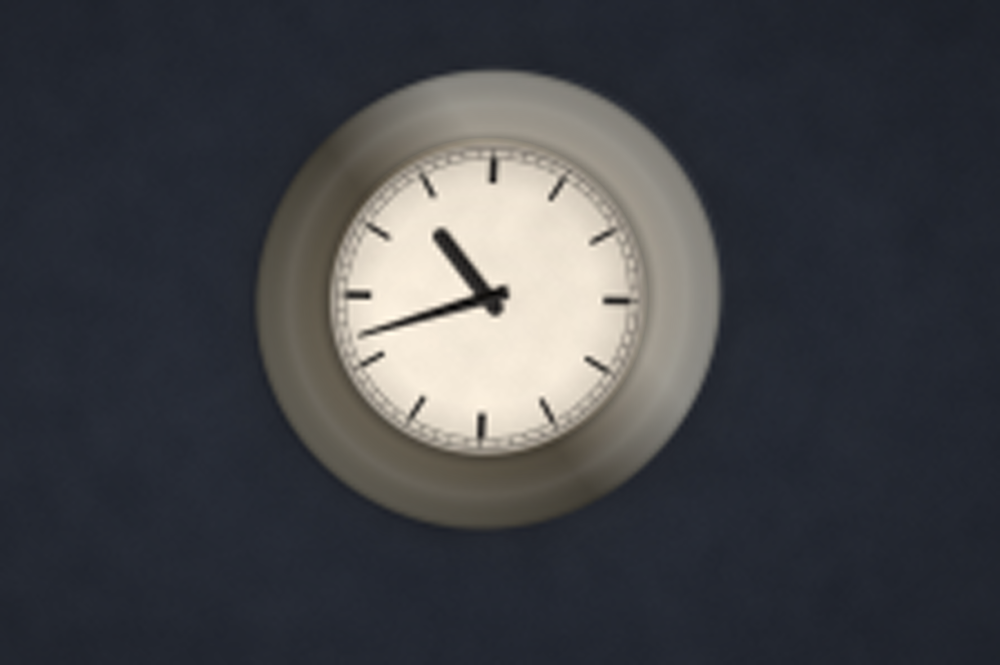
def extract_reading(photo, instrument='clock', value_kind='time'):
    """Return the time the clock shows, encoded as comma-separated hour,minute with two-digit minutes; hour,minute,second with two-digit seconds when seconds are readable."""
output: 10,42
